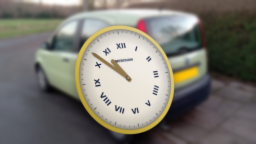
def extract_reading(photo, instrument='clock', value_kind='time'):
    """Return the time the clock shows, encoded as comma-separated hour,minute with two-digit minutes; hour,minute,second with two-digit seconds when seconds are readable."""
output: 10,52
